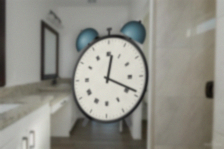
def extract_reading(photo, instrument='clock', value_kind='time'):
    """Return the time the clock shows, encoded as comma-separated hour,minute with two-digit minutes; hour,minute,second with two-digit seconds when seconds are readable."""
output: 12,19
